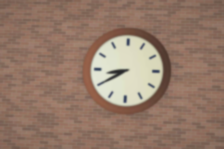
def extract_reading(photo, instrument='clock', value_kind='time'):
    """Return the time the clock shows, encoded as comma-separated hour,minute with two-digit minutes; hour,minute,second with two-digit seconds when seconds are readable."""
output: 8,40
